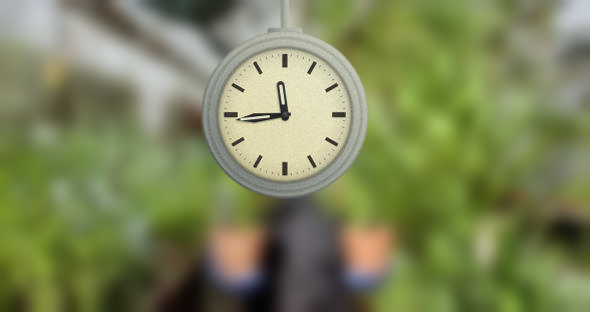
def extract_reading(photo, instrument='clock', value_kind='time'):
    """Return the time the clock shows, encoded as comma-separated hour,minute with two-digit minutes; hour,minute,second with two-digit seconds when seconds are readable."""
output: 11,44
